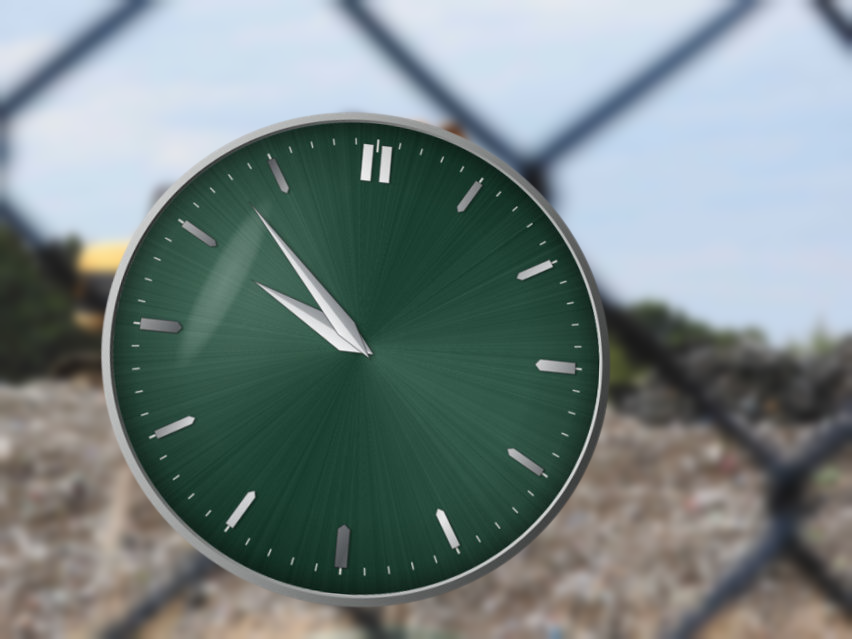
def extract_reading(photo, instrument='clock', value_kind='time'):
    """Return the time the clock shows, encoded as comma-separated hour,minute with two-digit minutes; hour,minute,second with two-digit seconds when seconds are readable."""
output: 9,53
